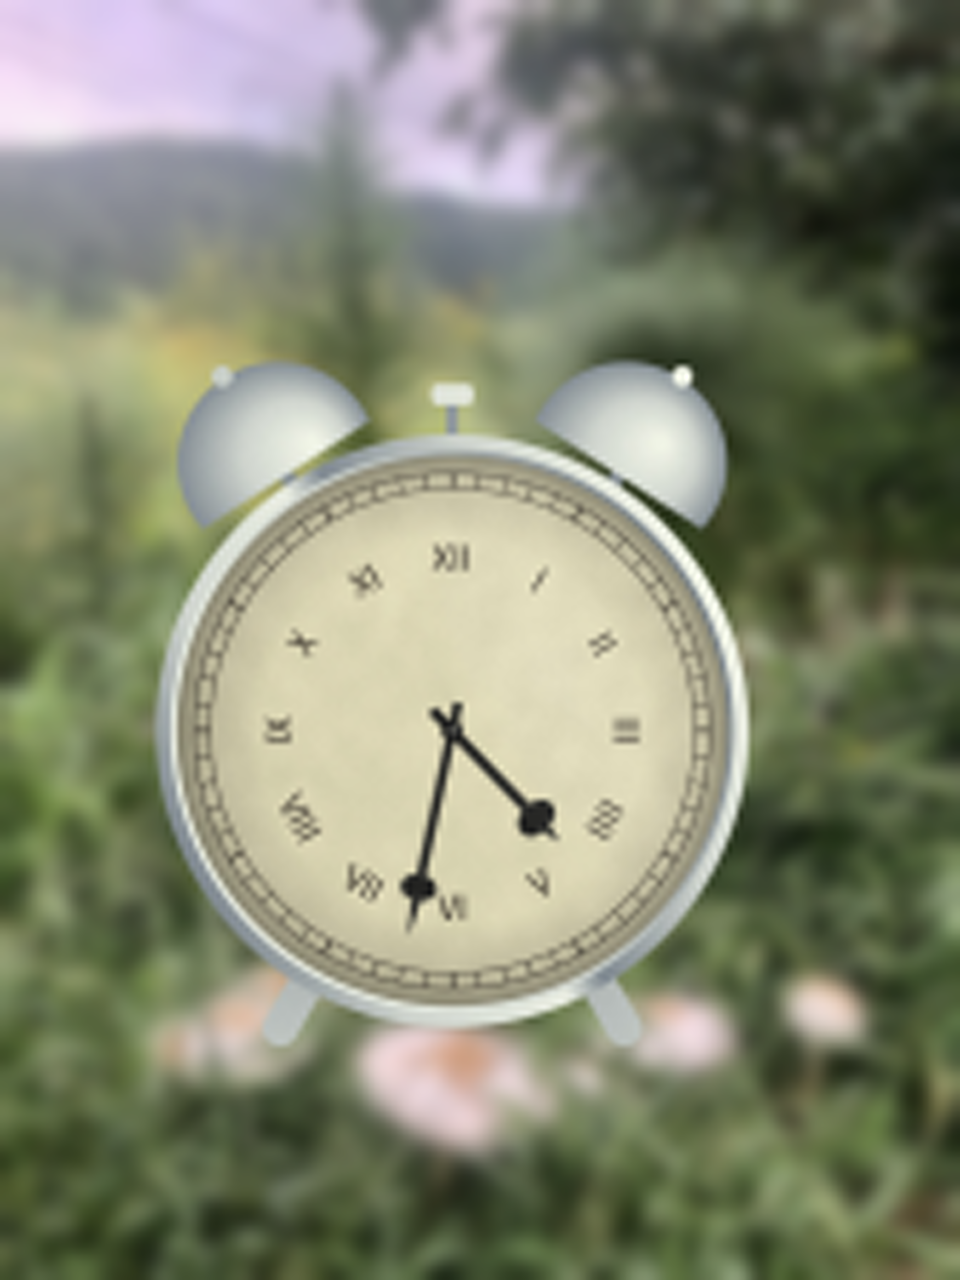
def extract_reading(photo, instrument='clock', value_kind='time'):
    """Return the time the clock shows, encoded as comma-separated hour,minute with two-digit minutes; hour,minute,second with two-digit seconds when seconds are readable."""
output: 4,32
